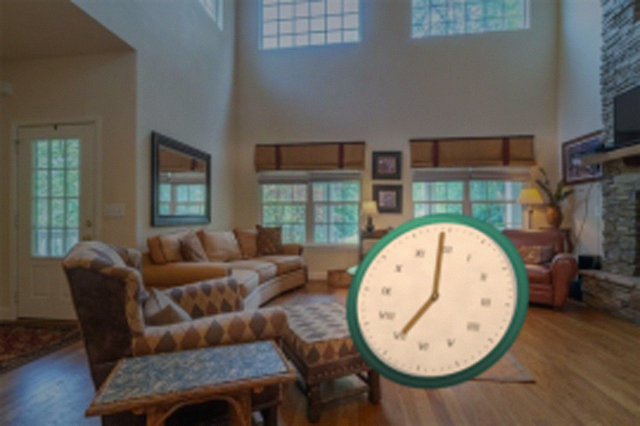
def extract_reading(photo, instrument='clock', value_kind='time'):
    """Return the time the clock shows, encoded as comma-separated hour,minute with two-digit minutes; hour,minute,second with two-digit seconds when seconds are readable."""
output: 6,59
